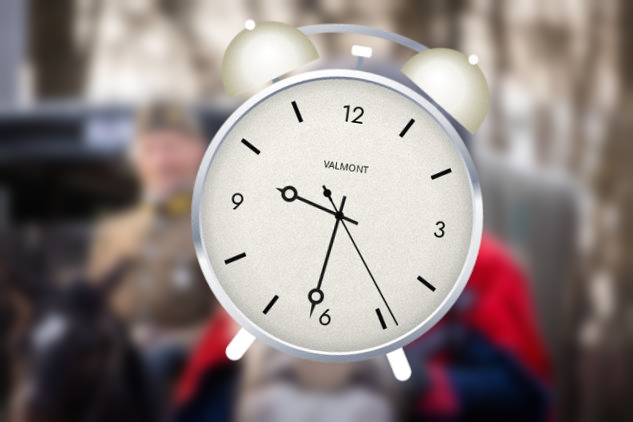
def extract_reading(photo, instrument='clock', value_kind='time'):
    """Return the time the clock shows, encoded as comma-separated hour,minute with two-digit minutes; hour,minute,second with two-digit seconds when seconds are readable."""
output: 9,31,24
